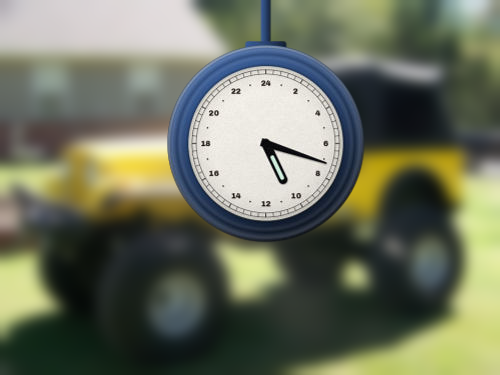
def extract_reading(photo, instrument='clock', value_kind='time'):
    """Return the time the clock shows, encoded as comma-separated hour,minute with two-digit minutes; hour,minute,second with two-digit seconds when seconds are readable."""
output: 10,18
